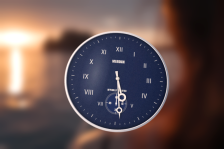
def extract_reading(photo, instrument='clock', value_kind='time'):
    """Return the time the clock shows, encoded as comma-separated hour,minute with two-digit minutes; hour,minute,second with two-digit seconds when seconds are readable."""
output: 5,29
